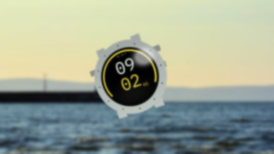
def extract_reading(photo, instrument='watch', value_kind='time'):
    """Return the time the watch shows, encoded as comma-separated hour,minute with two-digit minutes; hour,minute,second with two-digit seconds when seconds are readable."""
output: 9,02
